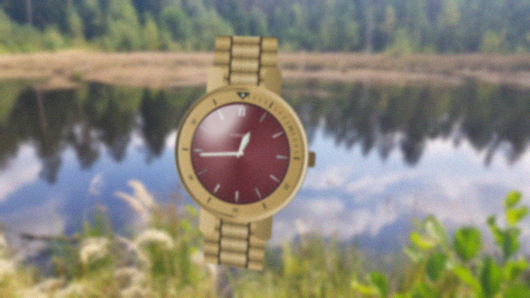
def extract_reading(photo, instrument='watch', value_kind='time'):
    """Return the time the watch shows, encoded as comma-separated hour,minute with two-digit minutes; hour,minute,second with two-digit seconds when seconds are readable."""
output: 12,44
